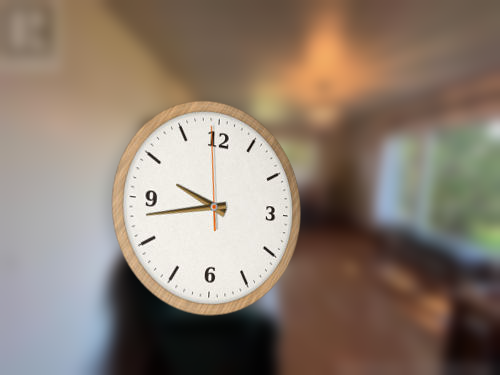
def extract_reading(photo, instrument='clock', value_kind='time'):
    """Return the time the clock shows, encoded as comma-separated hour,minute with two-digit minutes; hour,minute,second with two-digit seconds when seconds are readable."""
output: 9,42,59
